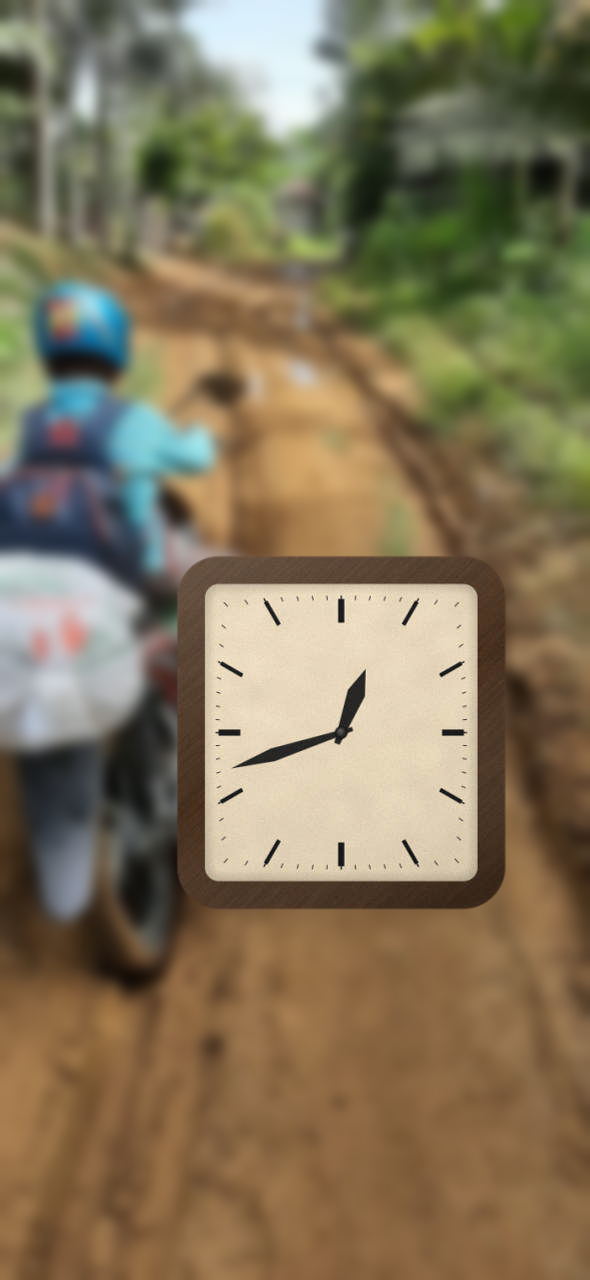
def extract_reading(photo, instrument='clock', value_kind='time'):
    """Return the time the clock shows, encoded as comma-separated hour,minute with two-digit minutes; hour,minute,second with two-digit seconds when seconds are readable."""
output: 12,42
